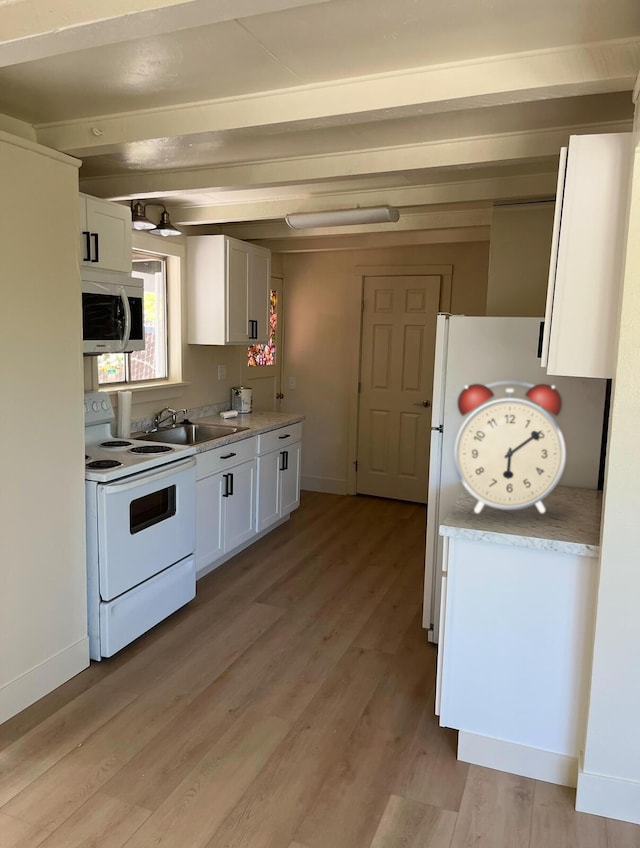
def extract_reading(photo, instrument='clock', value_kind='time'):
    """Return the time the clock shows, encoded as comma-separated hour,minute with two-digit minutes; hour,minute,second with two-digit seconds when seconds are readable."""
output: 6,09
